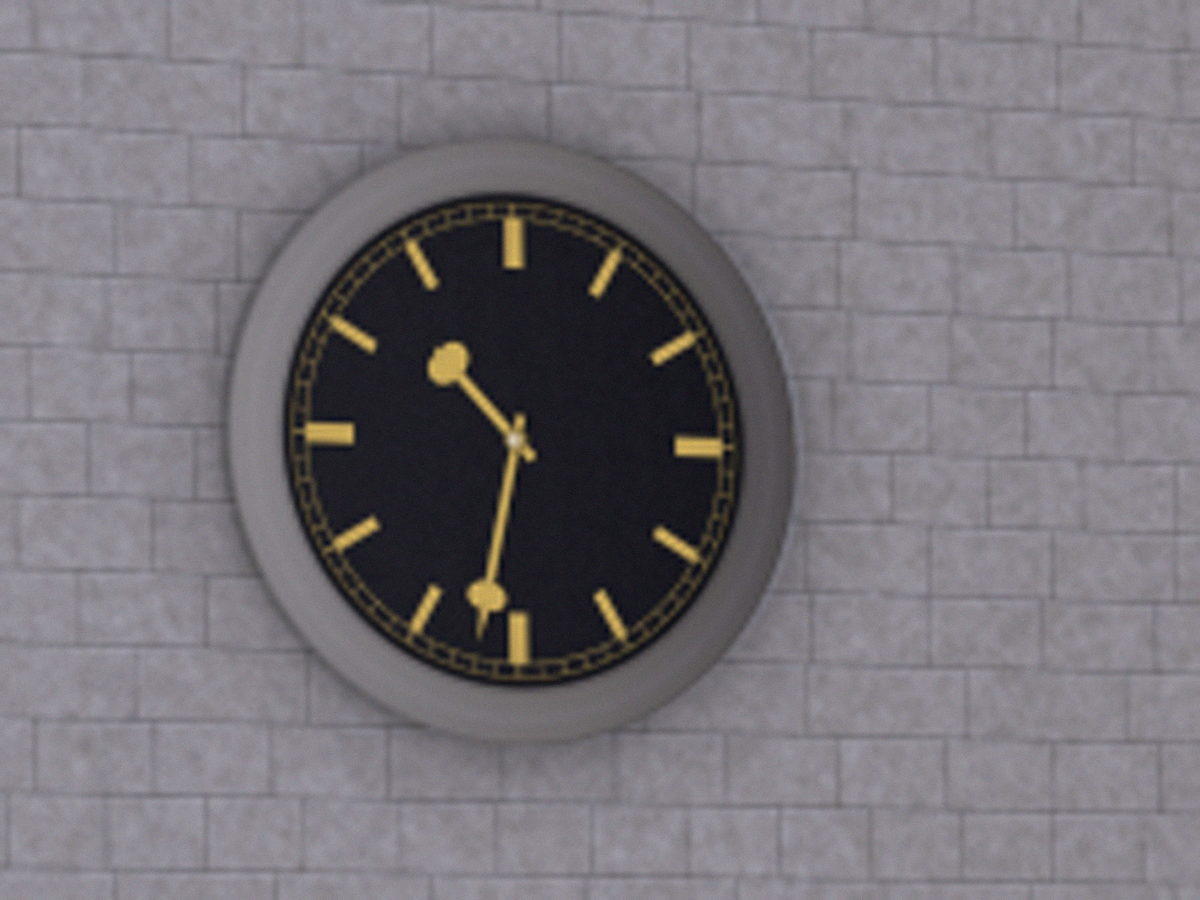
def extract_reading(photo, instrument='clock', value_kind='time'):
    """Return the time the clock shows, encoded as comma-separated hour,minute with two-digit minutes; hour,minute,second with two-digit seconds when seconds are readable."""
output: 10,32
